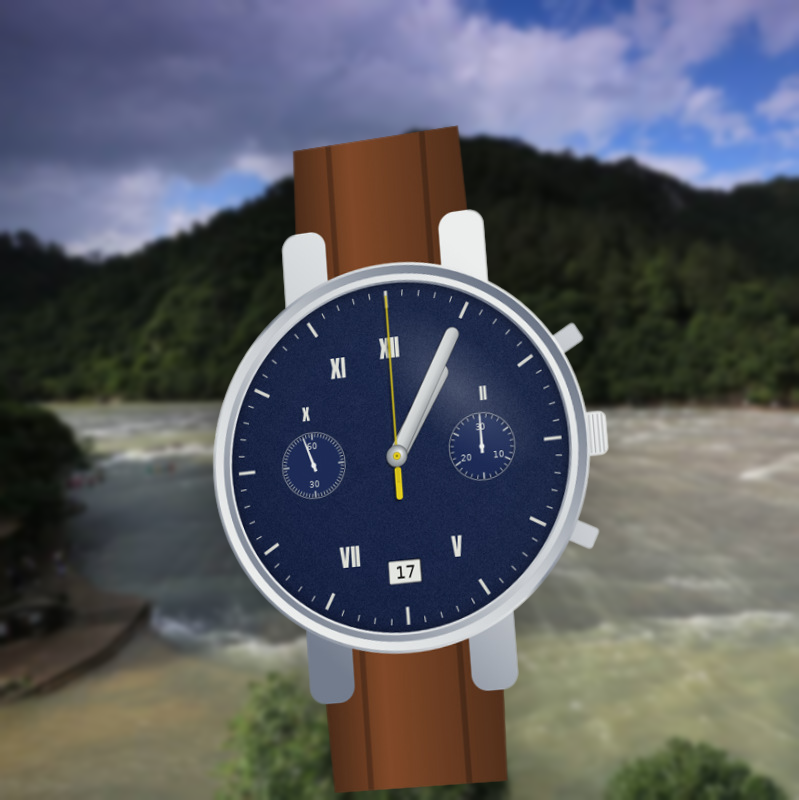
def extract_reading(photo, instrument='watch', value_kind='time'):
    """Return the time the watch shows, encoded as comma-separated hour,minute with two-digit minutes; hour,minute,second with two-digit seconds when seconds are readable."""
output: 1,04,57
